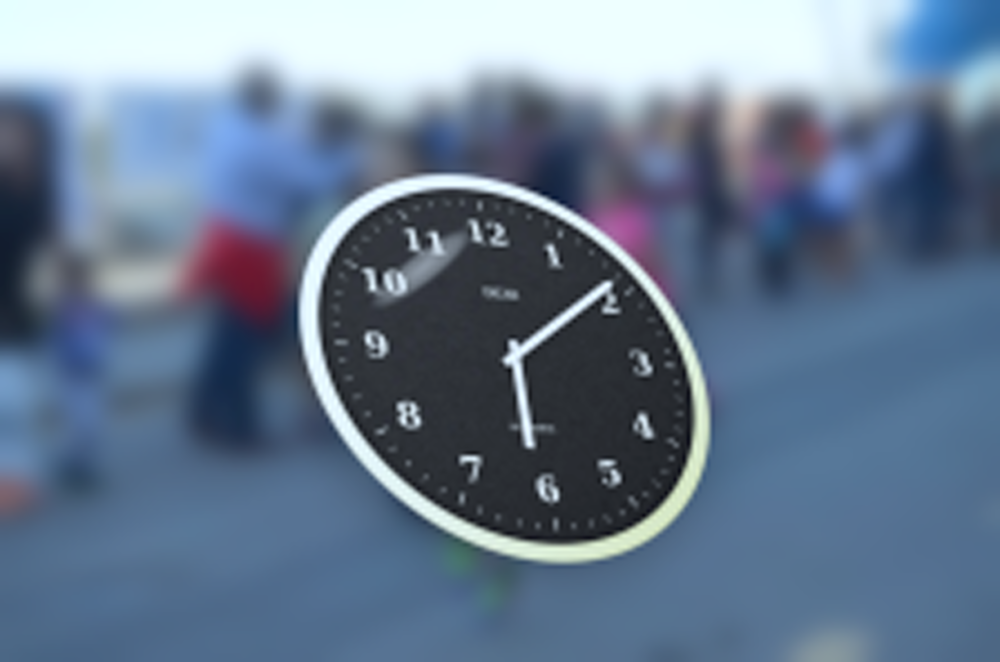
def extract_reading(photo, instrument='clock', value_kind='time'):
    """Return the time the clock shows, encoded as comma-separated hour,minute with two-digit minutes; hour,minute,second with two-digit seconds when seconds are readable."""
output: 6,09
